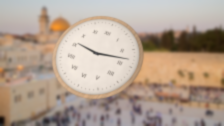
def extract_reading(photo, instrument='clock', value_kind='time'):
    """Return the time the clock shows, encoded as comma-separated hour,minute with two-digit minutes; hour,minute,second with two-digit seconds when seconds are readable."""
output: 9,13
